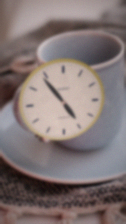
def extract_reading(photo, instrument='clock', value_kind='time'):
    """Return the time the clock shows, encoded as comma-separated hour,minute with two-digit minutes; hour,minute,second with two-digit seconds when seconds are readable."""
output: 4,54
